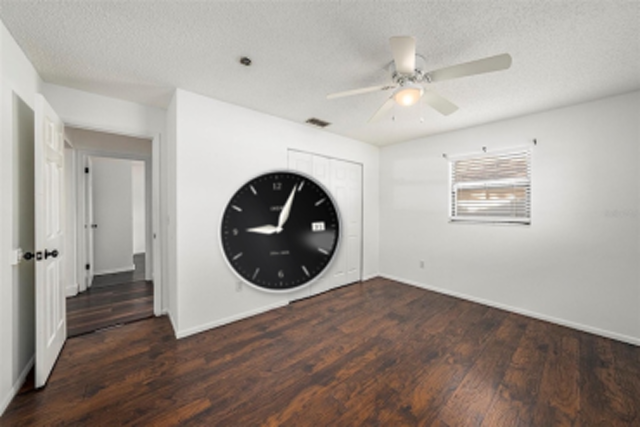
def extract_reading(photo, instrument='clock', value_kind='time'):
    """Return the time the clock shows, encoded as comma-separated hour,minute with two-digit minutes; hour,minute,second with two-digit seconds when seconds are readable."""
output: 9,04
